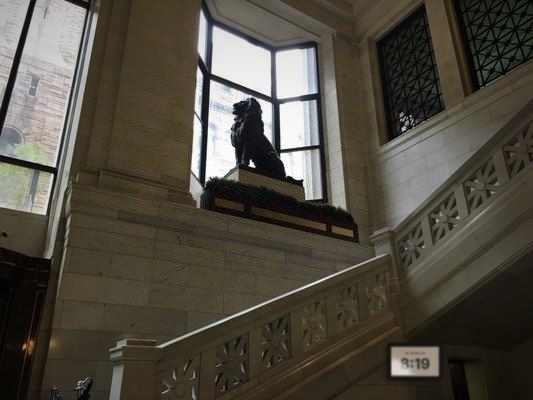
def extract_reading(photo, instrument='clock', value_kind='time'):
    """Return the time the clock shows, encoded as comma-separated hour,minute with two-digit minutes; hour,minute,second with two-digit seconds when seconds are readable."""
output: 8,19
